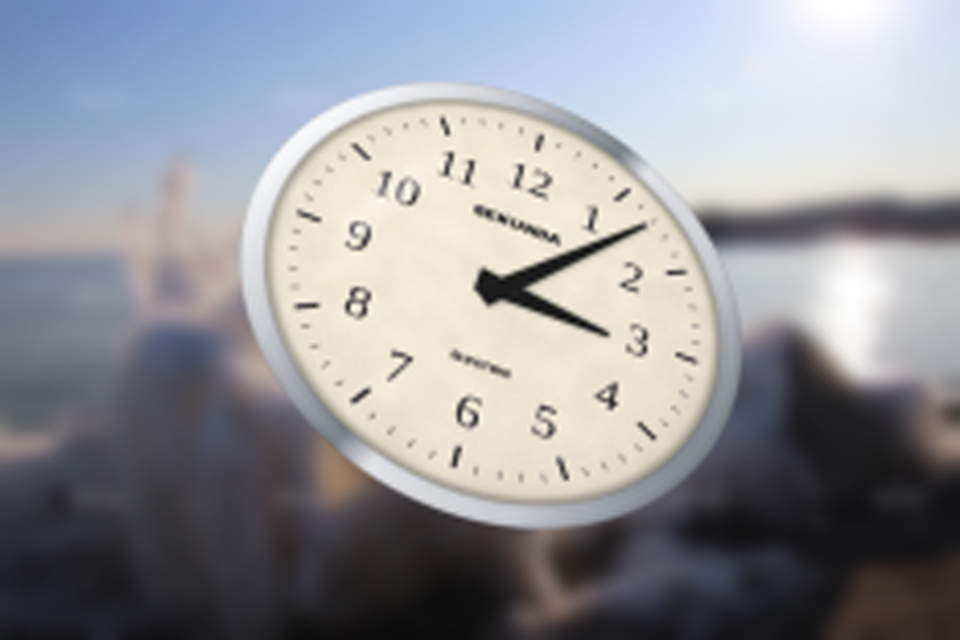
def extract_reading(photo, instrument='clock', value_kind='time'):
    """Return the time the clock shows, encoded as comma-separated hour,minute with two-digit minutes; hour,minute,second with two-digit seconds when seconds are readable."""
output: 3,07
